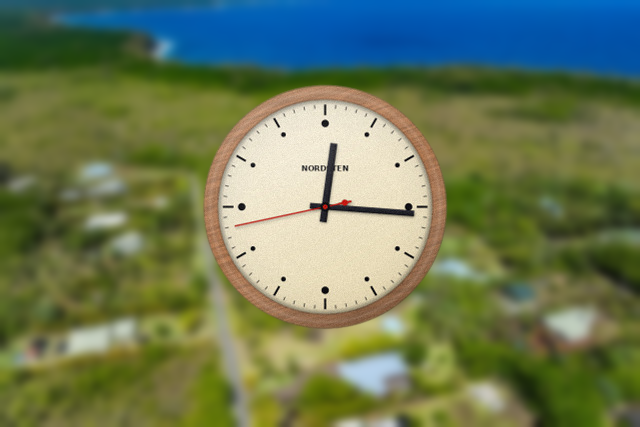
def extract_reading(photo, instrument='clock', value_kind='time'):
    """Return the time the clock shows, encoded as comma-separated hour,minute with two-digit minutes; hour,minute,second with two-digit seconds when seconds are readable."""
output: 12,15,43
